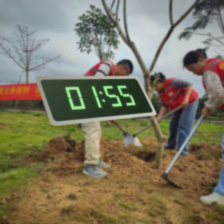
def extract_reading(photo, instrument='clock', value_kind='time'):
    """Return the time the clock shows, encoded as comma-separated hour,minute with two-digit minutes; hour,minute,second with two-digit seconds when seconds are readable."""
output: 1,55
